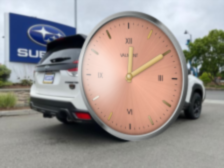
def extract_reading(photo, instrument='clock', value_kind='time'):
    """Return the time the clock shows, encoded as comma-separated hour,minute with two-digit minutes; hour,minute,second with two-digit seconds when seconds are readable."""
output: 12,10
